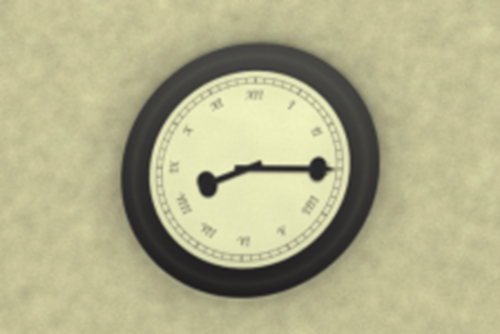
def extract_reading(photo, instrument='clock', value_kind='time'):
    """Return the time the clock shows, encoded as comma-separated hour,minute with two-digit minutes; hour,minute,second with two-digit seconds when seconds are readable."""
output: 8,15
